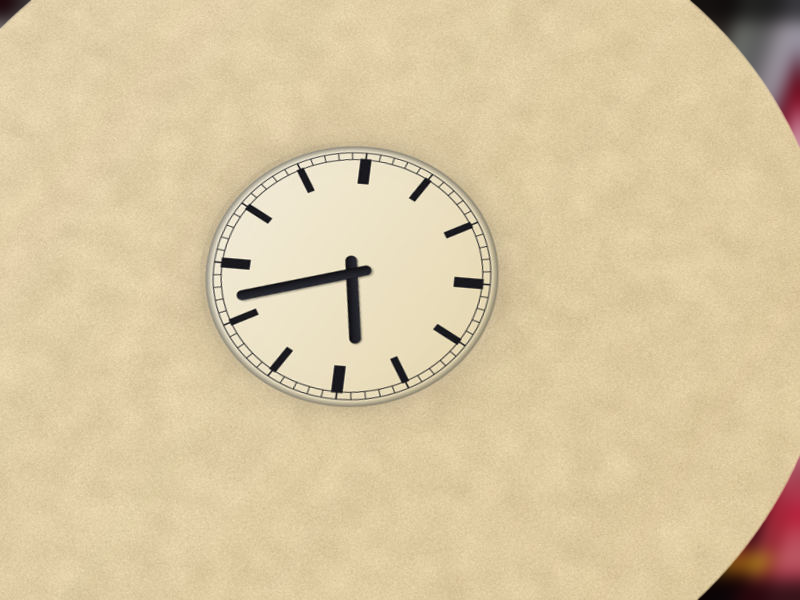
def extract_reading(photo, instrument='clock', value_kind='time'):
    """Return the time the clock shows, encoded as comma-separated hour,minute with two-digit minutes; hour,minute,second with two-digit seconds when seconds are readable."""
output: 5,42
